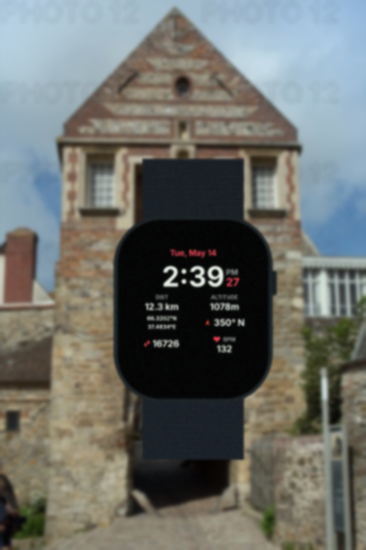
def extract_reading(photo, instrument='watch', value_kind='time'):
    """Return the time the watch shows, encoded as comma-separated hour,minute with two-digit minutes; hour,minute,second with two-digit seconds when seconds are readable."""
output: 2,39,27
